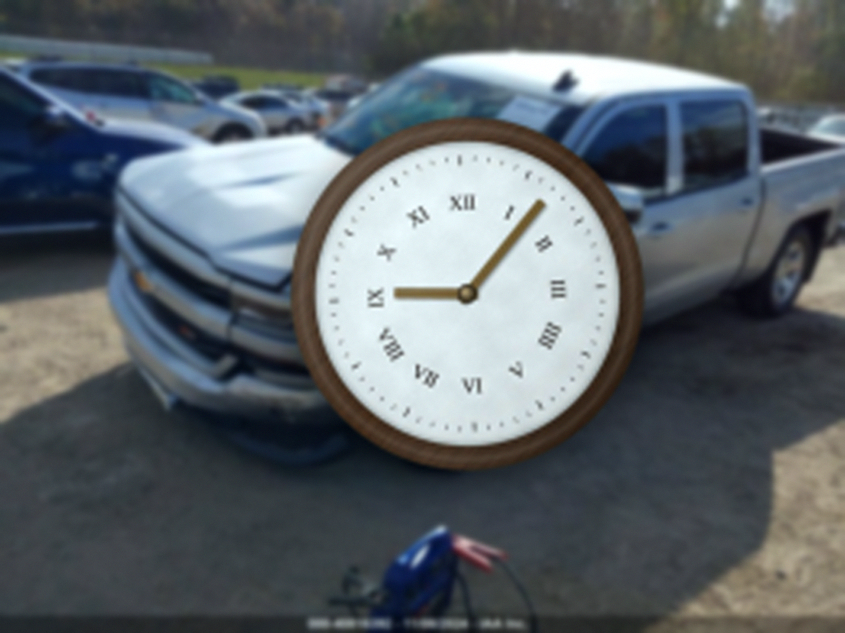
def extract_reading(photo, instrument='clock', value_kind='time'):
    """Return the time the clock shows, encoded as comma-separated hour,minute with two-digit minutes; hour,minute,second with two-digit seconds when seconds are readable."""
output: 9,07
